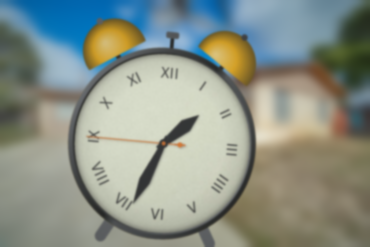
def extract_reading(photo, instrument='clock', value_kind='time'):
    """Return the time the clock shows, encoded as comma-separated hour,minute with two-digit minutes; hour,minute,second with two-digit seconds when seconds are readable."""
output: 1,33,45
